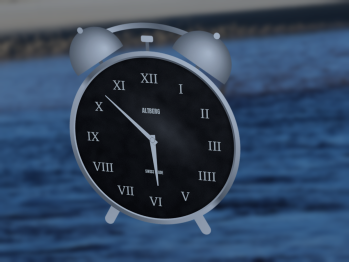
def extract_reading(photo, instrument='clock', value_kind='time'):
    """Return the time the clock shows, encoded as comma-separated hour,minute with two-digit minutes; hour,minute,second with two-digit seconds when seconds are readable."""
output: 5,52
